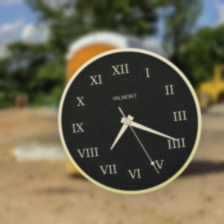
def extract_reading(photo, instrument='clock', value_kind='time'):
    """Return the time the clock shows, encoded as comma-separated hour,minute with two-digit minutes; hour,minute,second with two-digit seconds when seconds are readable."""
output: 7,19,26
